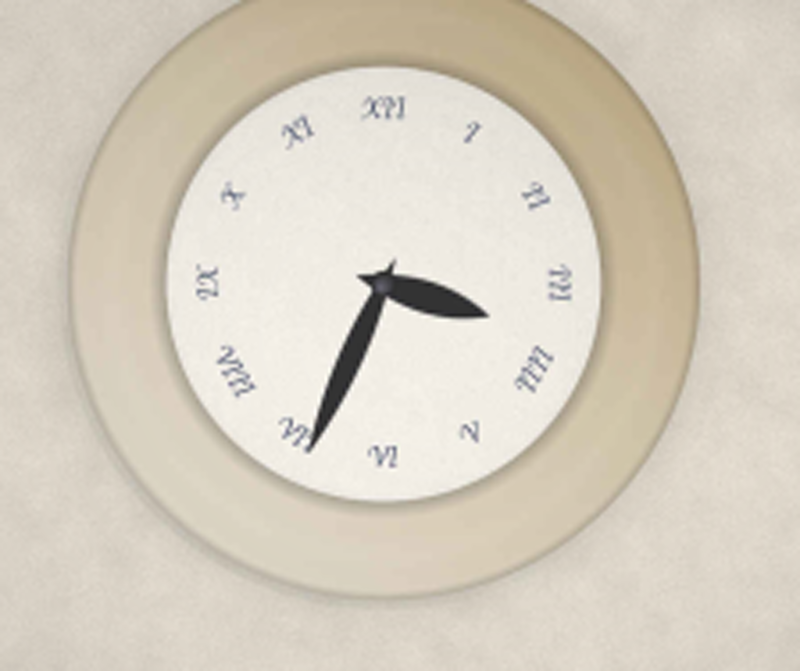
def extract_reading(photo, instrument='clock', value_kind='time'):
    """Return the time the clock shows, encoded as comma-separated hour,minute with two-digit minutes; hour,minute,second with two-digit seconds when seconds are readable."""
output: 3,34
